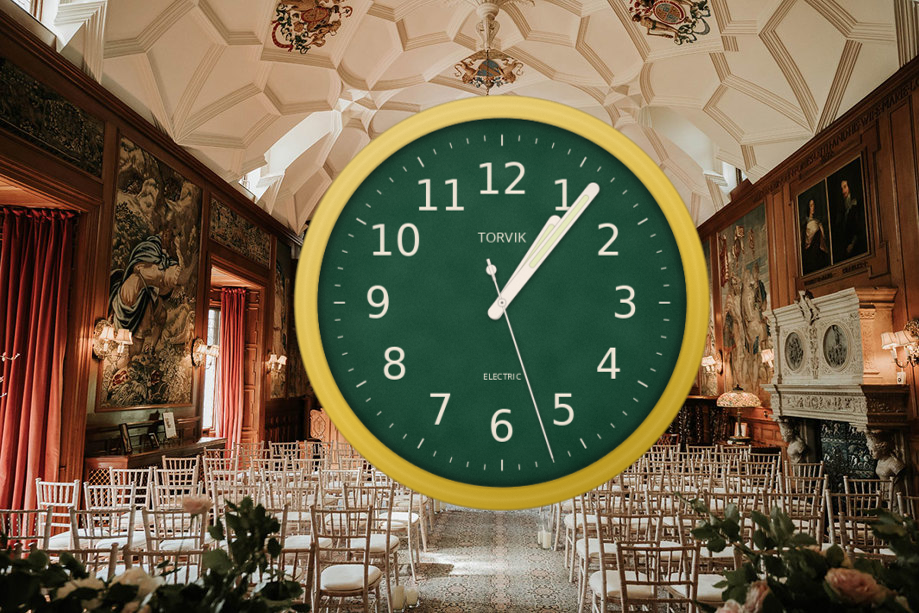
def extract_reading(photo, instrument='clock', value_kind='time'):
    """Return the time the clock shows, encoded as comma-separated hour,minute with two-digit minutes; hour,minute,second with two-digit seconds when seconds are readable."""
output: 1,06,27
